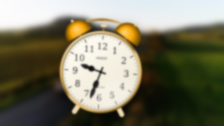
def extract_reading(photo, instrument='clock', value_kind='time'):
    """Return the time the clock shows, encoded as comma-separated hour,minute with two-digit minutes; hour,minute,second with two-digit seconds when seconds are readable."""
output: 9,33
